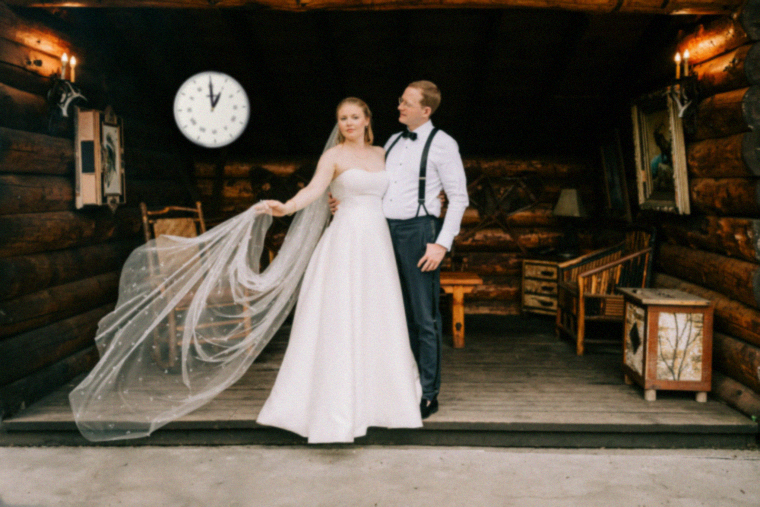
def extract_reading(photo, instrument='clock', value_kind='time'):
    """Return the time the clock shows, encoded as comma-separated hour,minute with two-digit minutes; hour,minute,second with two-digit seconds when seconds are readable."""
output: 1,00
